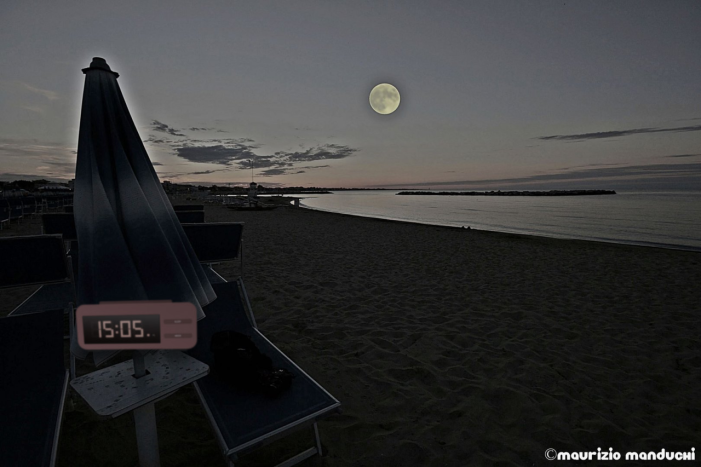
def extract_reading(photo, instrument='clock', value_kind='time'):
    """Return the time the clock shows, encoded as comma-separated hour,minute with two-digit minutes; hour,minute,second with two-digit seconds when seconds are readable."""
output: 15,05
